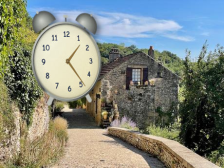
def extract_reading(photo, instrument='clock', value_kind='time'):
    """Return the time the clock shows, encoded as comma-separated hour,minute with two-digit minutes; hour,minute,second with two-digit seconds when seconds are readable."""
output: 1,24
